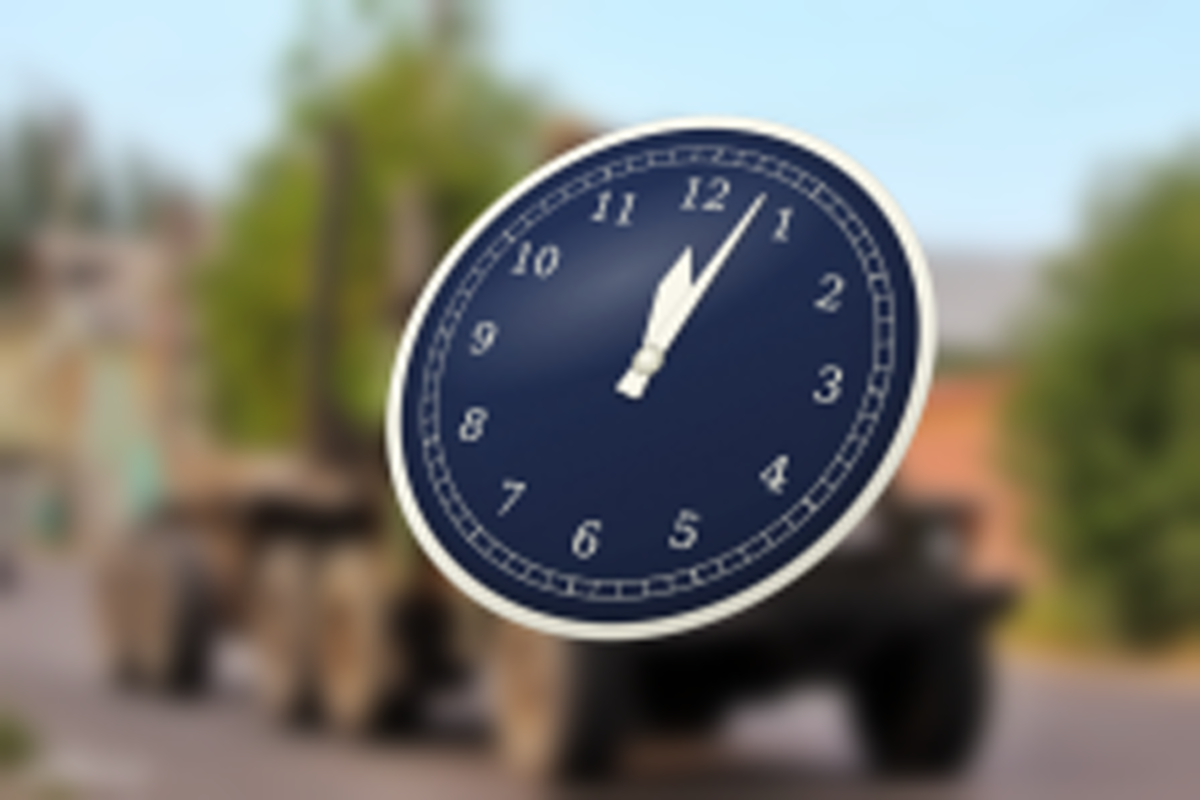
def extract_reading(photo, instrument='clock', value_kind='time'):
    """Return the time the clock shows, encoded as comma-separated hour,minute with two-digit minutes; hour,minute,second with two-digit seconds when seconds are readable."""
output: 12,03
